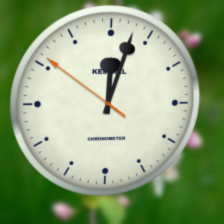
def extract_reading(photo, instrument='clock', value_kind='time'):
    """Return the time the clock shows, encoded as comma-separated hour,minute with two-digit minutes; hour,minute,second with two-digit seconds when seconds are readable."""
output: 12,02,51
